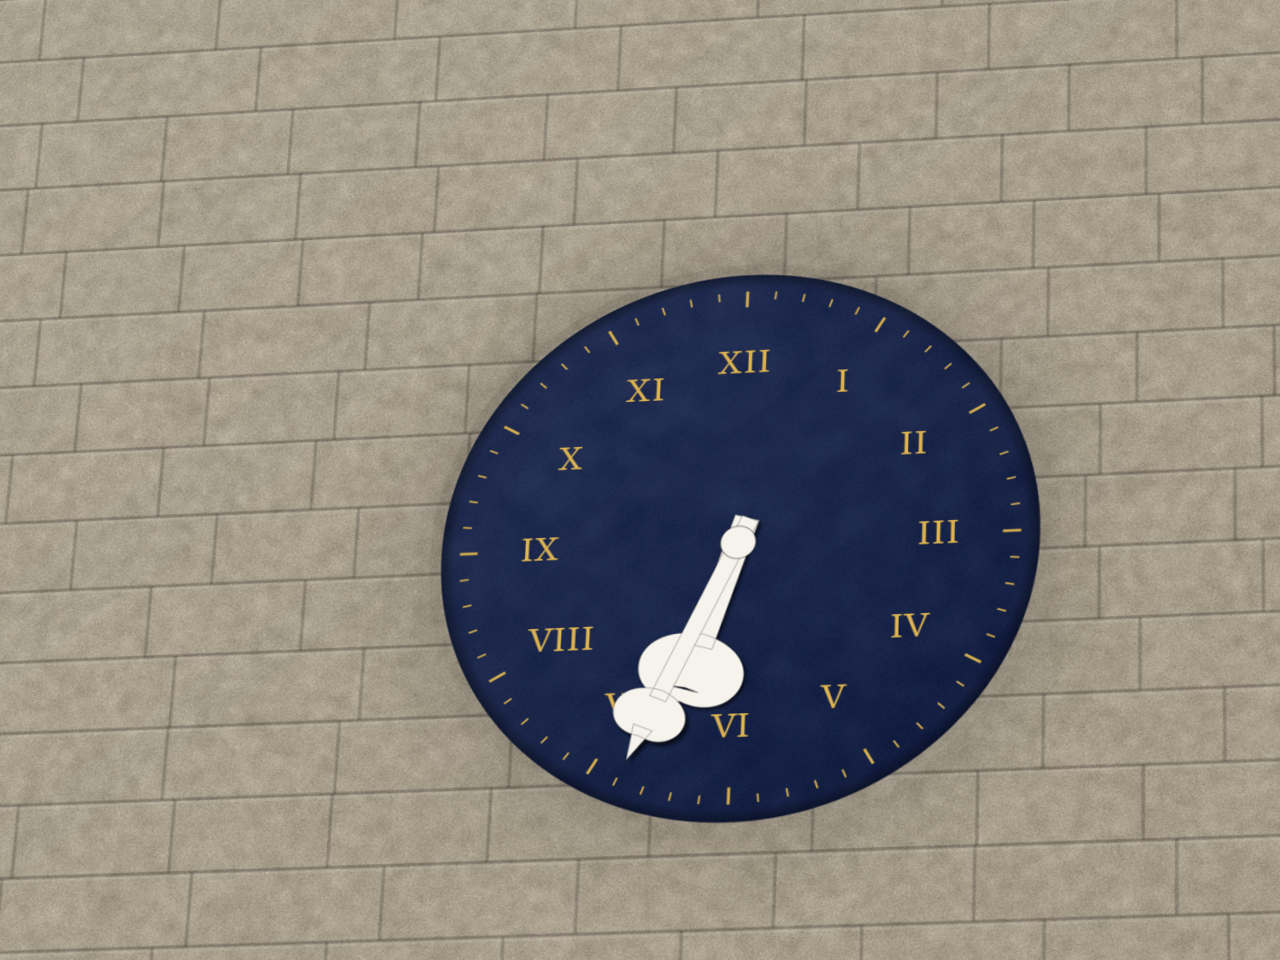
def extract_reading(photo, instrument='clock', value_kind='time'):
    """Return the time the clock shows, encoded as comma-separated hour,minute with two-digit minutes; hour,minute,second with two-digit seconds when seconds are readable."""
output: 6,34
